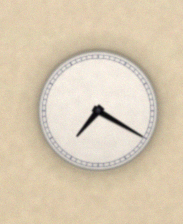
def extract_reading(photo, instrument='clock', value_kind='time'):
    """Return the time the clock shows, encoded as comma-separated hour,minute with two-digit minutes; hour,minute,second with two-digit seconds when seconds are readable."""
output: 7,20
